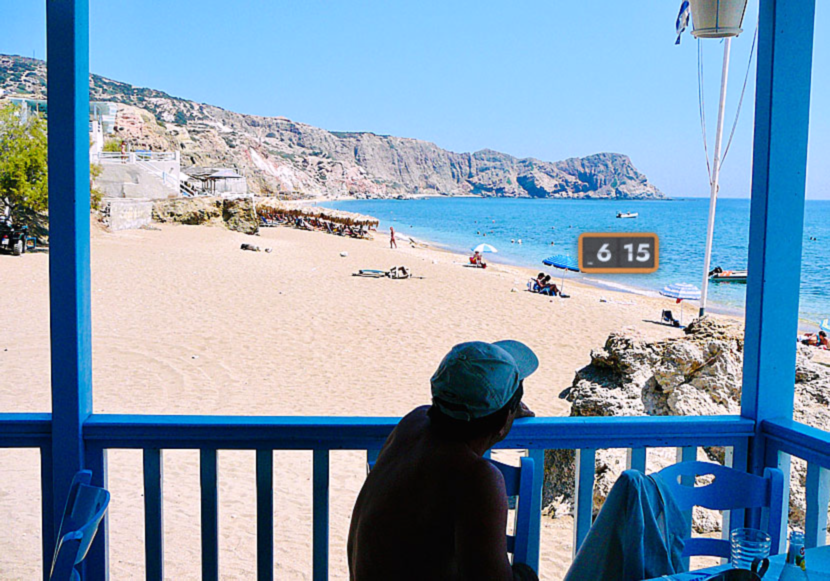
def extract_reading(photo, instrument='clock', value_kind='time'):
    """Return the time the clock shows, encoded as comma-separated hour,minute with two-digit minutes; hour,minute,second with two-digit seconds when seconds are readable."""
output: 6,15
